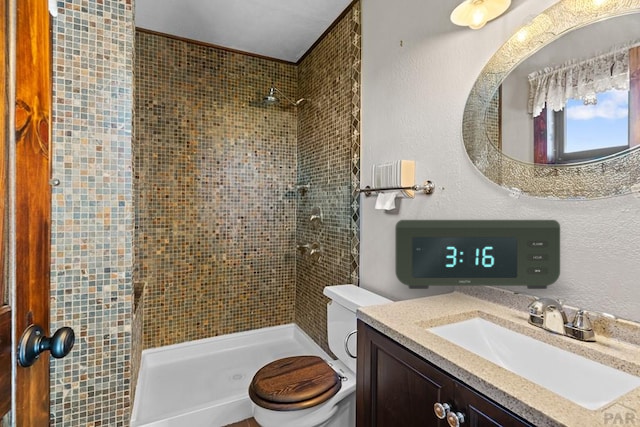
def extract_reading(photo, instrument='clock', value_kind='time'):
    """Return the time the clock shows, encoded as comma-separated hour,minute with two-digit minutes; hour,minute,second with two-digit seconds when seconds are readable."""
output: 3,16
